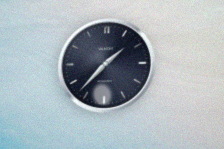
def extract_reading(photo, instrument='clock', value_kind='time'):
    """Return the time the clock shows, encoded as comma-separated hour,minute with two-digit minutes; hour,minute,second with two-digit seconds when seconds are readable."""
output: 1,37
